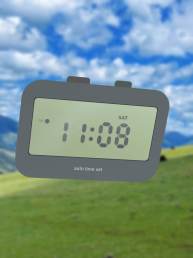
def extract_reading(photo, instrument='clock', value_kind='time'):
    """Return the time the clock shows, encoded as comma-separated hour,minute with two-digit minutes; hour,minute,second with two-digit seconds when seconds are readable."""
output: 11,08
